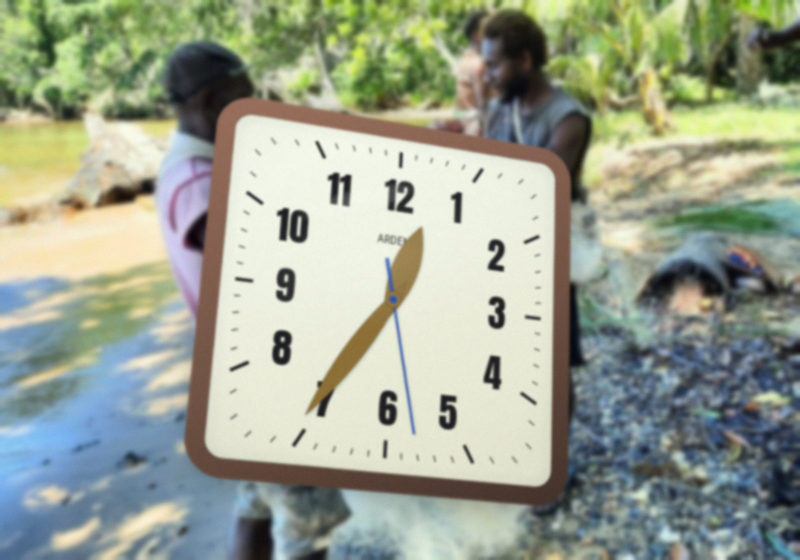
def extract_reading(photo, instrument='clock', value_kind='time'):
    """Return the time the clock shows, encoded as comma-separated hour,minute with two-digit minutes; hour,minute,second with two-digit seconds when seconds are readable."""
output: 12,35,28
